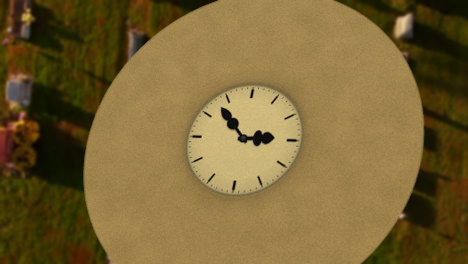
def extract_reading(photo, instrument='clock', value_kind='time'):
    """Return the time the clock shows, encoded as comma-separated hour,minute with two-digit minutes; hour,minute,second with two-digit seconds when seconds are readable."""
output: 2,53
